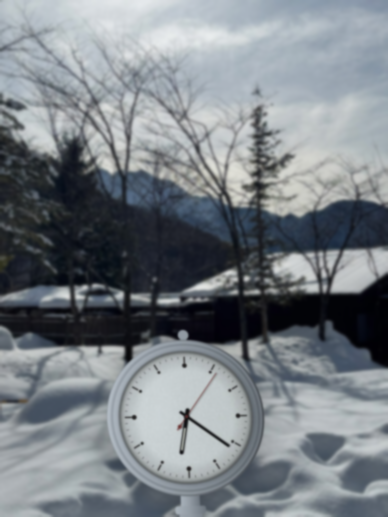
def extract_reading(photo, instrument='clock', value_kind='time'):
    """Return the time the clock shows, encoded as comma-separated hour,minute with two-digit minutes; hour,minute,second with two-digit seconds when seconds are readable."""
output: 6,21,06
